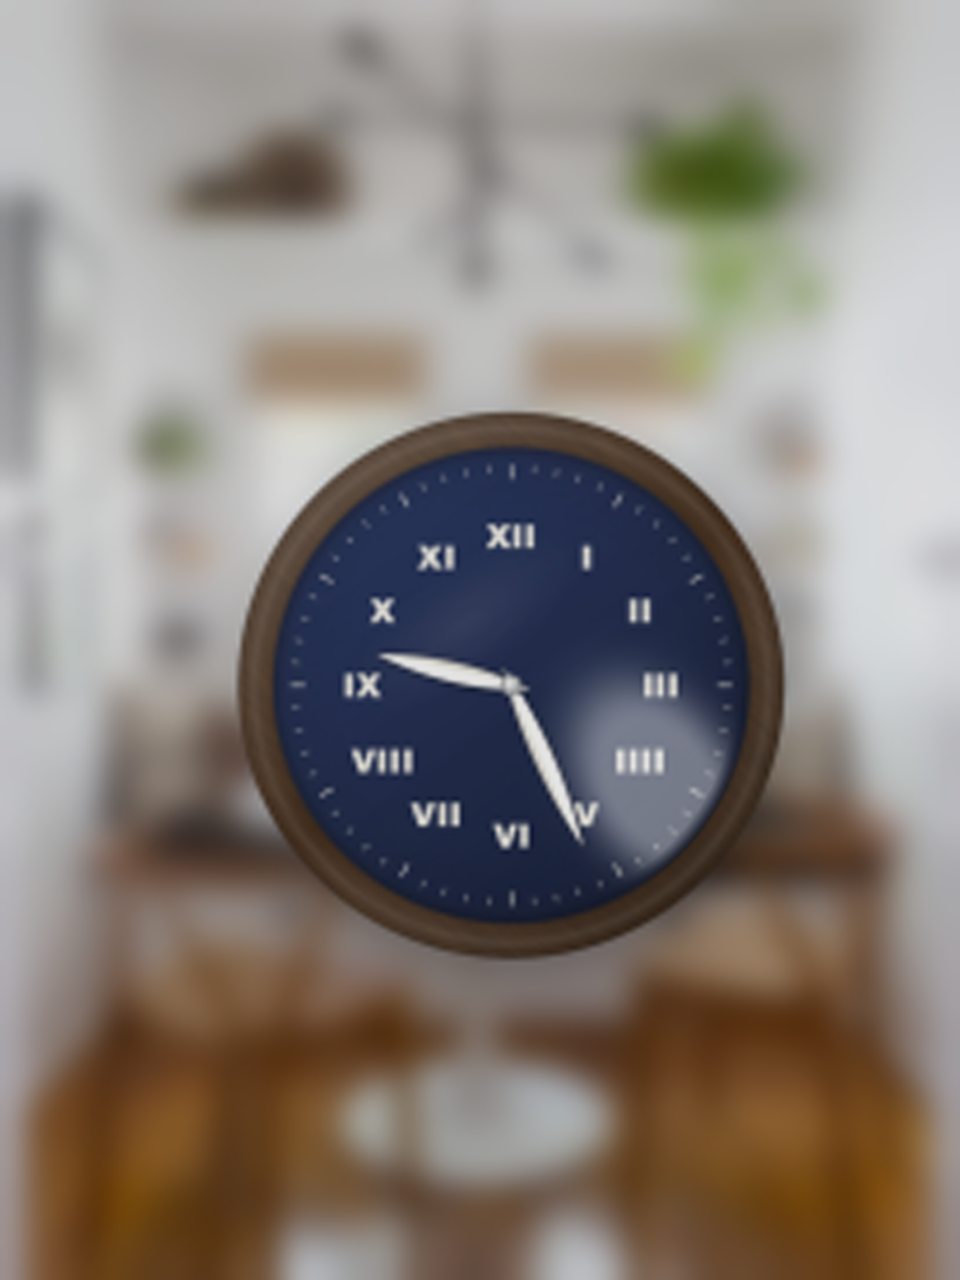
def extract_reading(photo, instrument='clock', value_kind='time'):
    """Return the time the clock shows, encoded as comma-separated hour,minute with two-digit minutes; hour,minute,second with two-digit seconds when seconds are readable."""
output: 9,26
